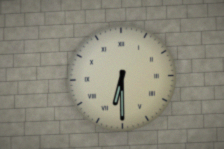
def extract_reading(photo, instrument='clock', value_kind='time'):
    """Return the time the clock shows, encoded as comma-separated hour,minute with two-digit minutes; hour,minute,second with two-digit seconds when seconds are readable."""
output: 6,30
